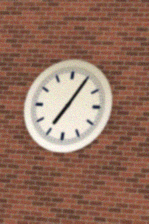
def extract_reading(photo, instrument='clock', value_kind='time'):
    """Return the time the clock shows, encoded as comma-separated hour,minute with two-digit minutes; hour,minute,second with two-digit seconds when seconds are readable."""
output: 7,05
